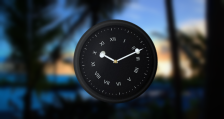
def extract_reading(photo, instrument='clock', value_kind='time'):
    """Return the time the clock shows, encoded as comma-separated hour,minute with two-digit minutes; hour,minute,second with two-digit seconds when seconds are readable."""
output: 10,12
